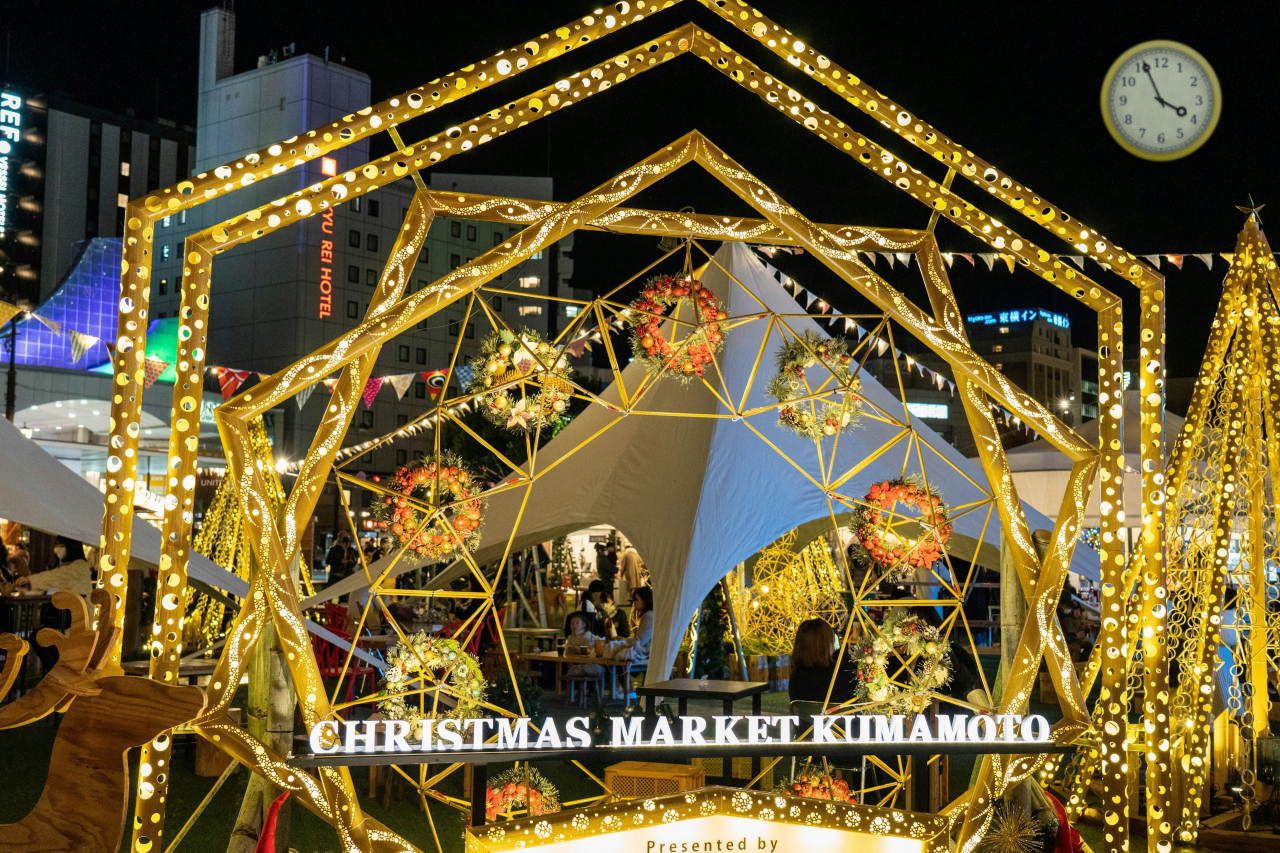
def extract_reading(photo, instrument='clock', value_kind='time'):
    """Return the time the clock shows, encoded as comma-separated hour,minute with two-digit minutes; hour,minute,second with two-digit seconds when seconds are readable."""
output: 3,56
